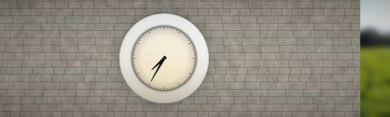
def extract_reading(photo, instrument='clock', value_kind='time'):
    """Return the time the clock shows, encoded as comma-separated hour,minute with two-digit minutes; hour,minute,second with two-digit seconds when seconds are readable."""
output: 7,35
